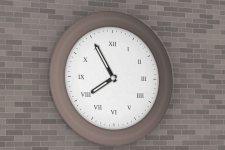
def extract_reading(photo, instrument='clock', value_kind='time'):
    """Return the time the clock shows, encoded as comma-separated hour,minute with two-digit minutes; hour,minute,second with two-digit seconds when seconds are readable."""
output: 7,55
